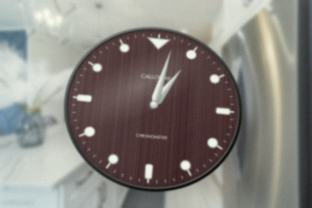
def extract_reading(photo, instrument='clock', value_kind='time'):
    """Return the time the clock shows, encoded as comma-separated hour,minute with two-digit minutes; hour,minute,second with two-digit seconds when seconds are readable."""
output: 1,02
